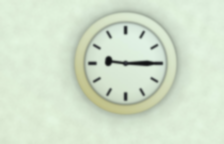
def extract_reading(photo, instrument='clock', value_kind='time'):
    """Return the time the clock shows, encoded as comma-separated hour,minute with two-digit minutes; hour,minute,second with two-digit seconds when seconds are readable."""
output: 9,15
